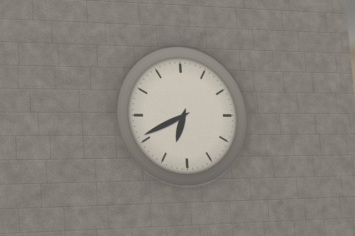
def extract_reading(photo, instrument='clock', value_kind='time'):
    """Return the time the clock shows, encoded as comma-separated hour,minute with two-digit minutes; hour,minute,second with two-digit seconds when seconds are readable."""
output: 6,41
